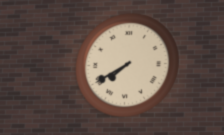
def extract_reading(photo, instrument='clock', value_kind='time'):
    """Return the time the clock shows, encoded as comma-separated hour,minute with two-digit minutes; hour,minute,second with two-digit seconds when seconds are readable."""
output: 7,40
